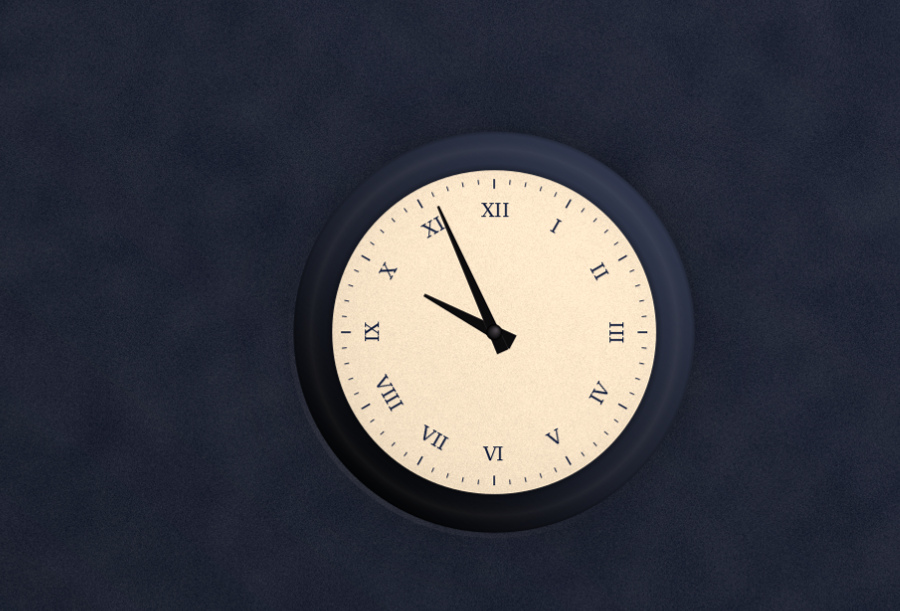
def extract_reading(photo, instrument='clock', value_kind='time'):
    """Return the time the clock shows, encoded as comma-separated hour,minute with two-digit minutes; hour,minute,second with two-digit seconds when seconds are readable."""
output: 9,56
